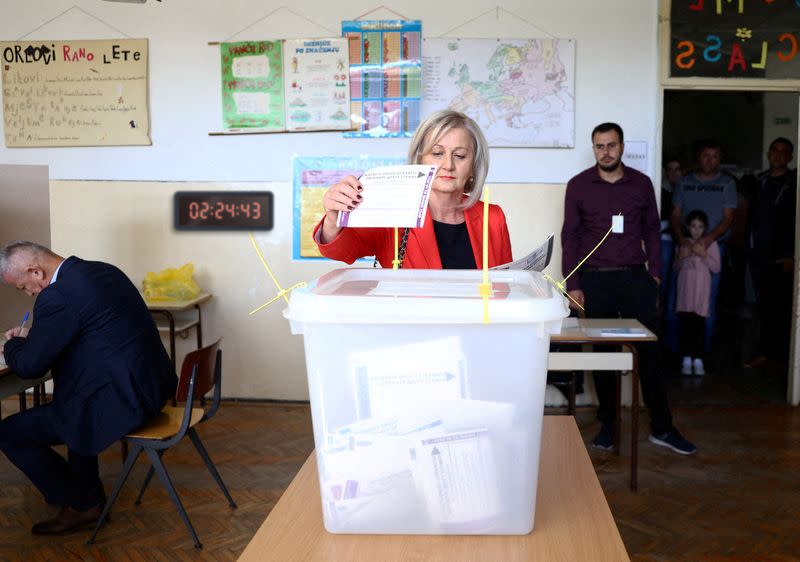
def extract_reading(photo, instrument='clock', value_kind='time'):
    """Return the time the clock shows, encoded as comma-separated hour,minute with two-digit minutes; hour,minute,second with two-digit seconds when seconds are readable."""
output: 2,24,43
